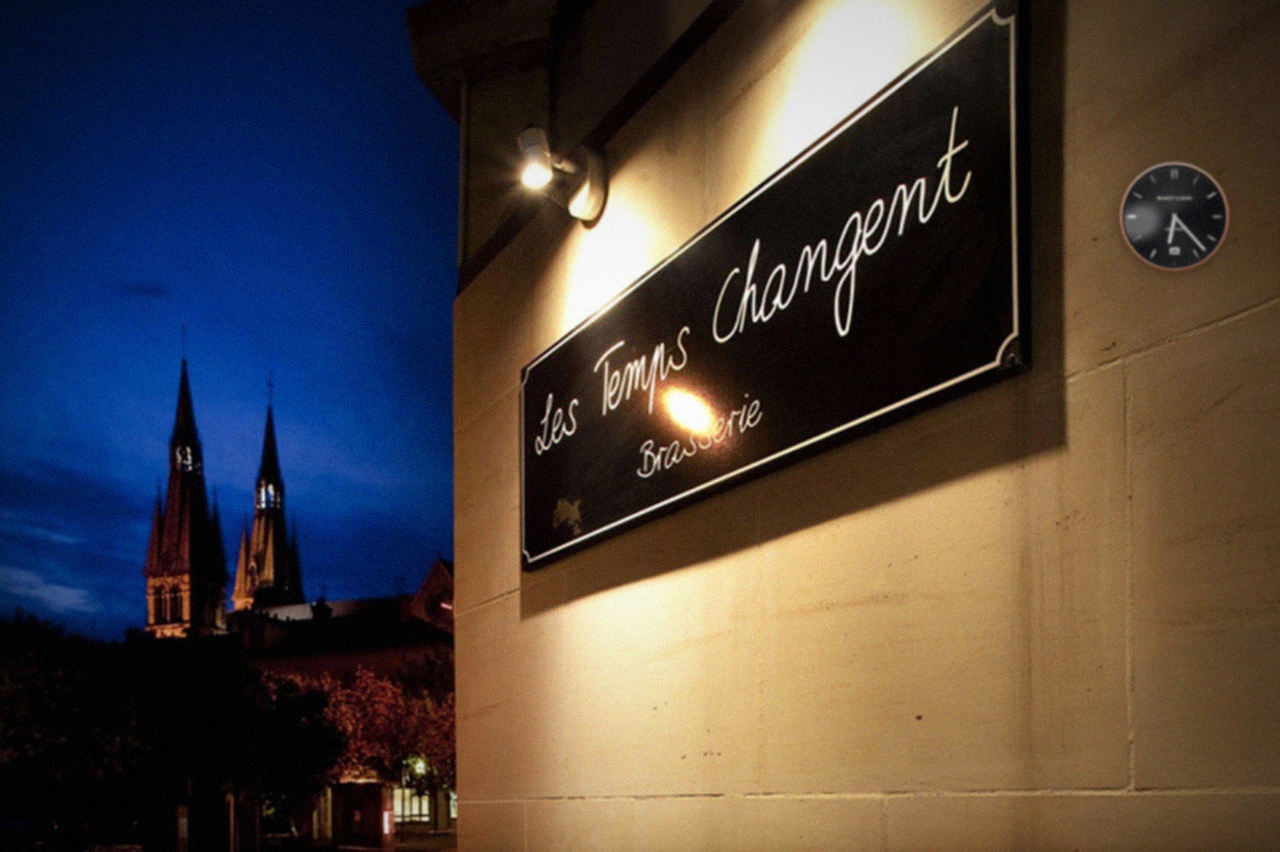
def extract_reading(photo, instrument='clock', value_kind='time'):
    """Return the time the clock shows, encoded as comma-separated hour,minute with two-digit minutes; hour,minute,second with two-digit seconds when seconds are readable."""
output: 6,23
